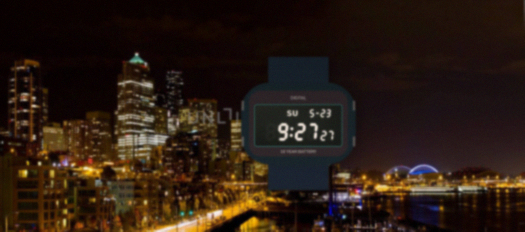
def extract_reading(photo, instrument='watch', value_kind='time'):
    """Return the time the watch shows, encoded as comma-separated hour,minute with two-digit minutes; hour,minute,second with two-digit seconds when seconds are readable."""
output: 9,27
